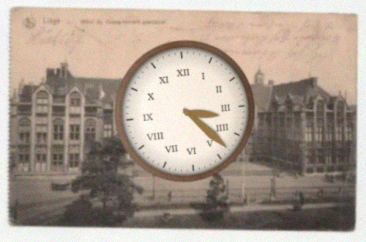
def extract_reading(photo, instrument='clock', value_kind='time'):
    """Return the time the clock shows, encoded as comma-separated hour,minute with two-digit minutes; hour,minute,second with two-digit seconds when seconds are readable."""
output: 3,23
